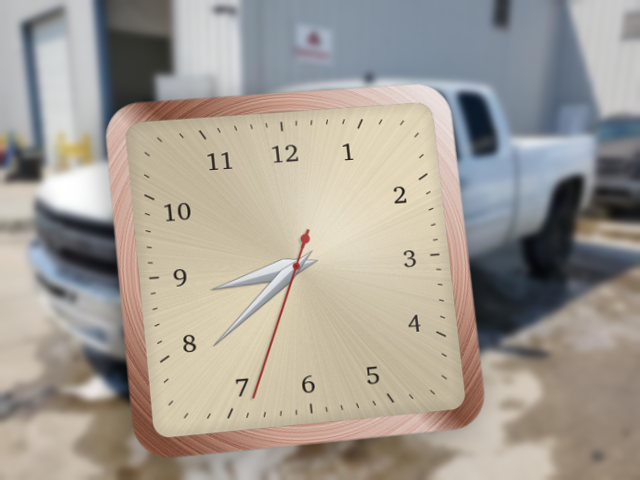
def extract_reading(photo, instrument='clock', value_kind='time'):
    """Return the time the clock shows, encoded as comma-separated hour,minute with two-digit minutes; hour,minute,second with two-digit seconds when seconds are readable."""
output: 8,38,34
